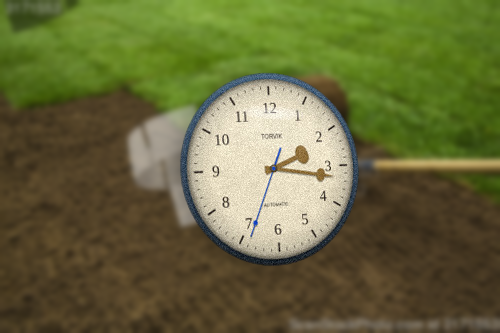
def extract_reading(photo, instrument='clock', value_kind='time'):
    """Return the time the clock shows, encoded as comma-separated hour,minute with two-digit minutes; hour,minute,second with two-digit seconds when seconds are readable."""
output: 2,16,34
